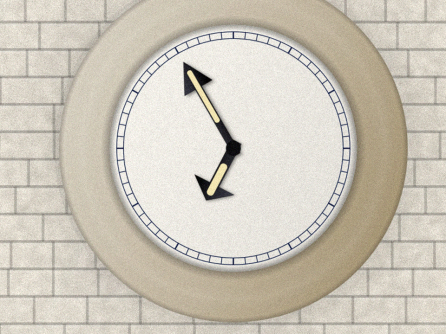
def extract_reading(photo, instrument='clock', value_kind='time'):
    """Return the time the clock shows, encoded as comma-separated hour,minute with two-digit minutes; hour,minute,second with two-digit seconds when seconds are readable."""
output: 6,55
